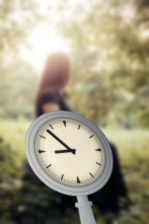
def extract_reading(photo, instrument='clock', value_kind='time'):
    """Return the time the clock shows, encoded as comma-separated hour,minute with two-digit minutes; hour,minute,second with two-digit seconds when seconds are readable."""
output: 8,53
